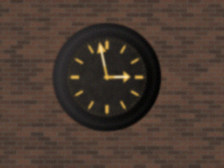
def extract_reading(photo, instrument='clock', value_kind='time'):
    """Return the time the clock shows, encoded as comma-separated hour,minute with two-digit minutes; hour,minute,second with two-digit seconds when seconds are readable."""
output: 2,58
